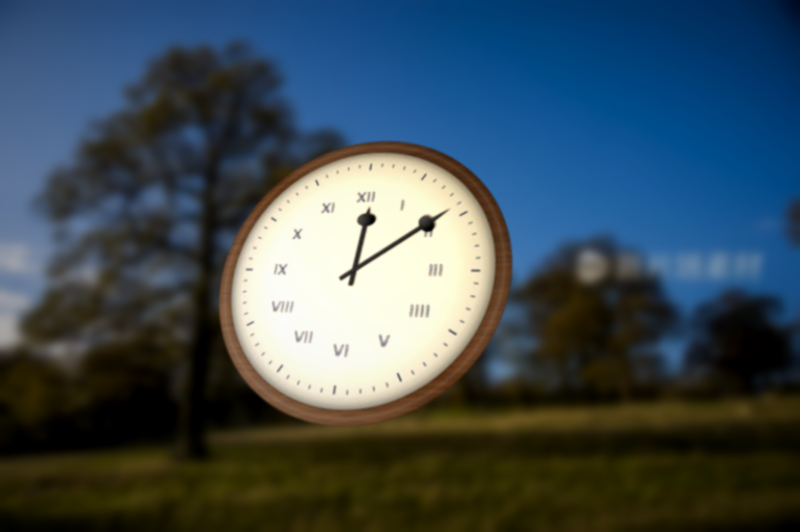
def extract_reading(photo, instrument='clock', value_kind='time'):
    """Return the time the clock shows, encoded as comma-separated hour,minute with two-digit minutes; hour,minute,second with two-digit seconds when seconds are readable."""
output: 12,09
